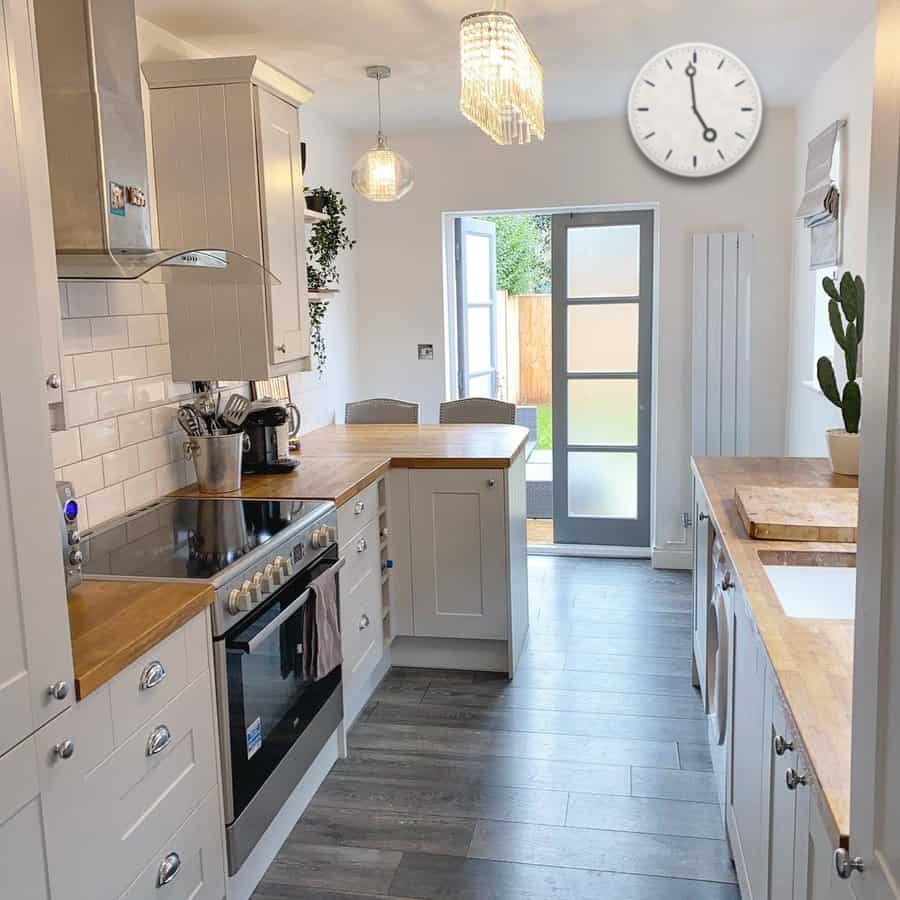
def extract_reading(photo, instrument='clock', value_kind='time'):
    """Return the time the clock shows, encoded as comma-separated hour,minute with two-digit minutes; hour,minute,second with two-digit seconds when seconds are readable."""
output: 4,59
